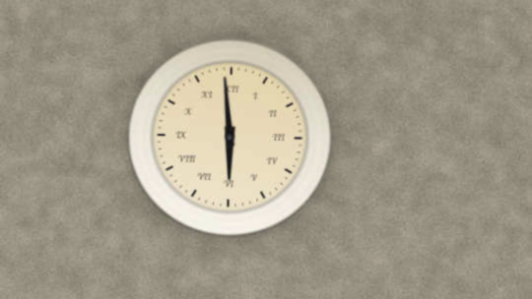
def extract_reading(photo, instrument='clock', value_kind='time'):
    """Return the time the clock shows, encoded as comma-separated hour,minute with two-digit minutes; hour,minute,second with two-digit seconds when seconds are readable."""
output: 5,59
